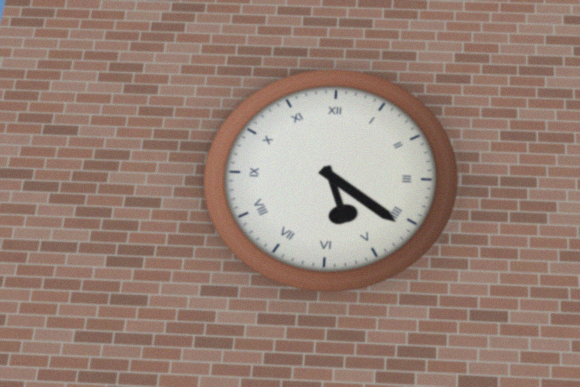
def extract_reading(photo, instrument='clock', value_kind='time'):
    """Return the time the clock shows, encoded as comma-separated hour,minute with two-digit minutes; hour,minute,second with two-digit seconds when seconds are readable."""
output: 5,21
